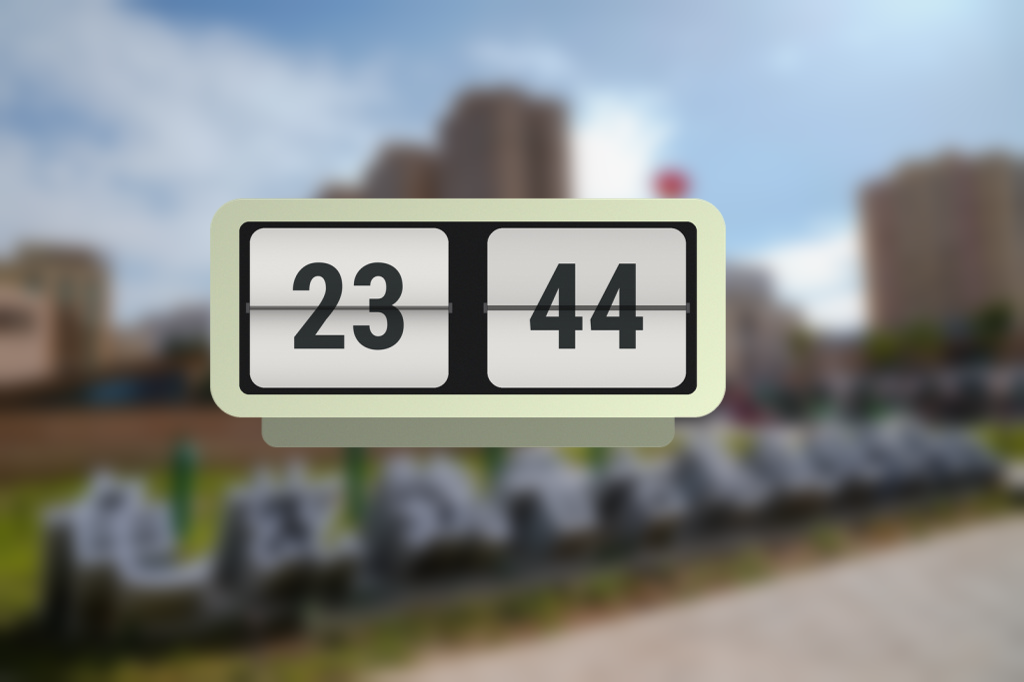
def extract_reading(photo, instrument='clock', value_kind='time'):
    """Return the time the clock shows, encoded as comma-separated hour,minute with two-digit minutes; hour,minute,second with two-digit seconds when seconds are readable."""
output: 23,44
